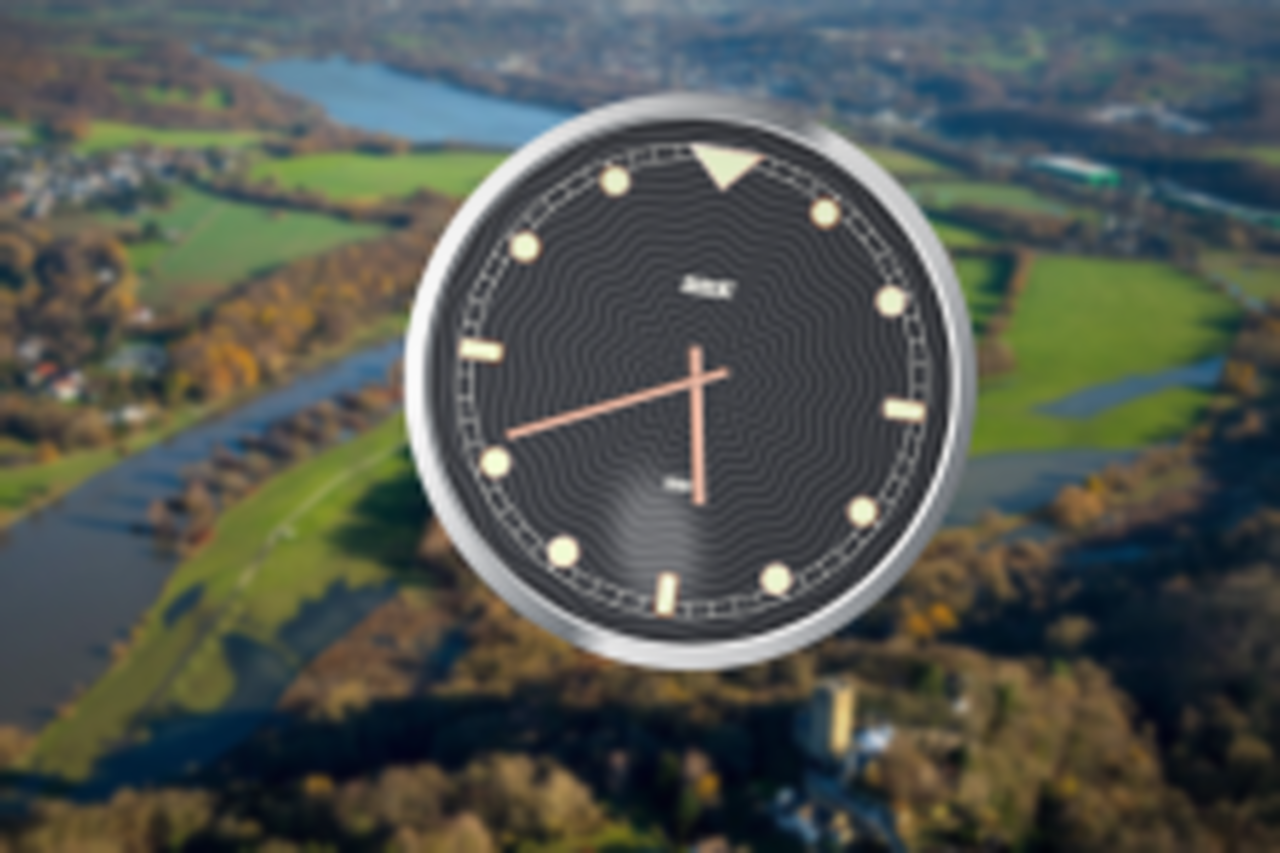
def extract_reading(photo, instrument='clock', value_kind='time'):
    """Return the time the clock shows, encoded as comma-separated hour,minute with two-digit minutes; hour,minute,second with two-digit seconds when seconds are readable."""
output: 5,41
